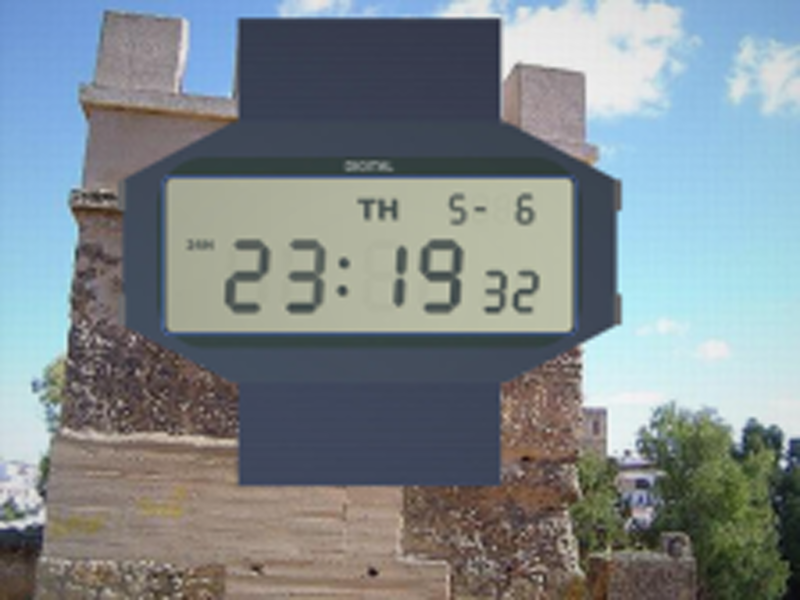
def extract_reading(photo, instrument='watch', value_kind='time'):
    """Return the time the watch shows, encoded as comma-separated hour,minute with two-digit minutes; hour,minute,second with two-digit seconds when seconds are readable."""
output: 23,19,32
